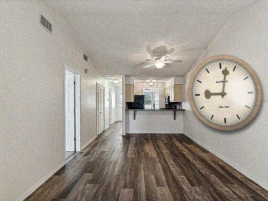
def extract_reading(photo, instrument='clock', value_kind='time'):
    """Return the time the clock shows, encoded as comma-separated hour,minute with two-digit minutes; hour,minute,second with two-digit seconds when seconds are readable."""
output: 9,02
